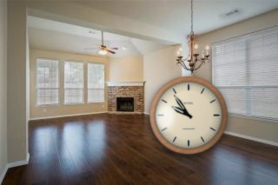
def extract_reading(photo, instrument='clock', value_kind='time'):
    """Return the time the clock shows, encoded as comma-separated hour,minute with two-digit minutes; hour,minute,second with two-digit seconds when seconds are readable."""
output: 9,54
